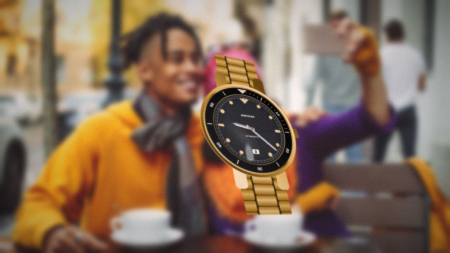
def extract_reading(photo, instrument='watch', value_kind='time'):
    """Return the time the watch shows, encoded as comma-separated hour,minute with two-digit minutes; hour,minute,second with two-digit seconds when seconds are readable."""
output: 9,22
